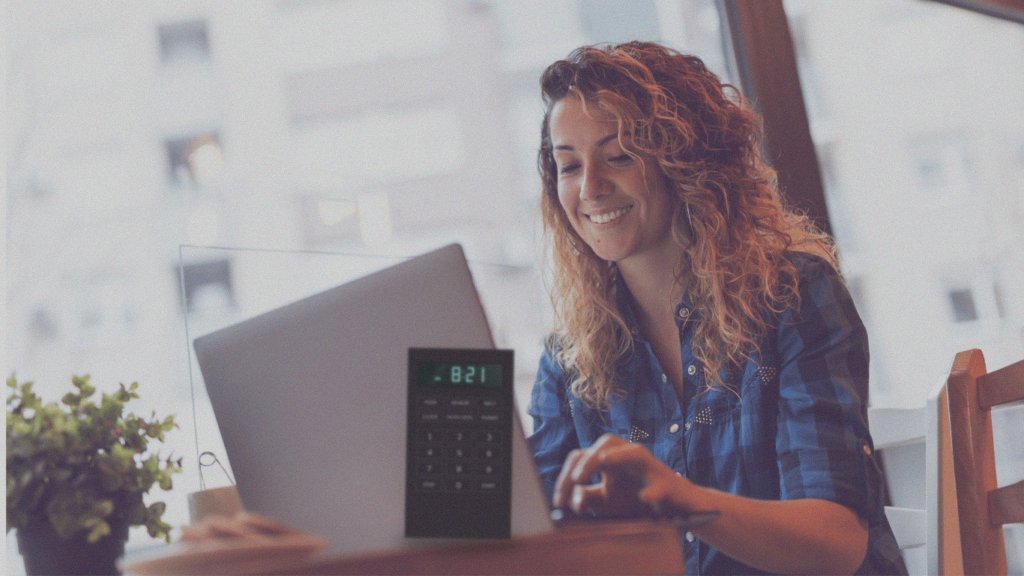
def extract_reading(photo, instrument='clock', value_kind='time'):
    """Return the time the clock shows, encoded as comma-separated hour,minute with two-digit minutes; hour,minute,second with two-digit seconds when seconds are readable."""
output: 8,21
